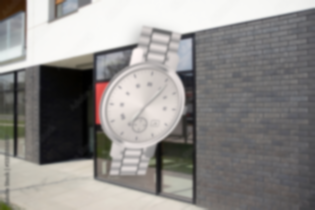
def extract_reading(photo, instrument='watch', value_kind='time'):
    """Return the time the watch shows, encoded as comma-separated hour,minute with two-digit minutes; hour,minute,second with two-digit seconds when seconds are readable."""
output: 7,06
